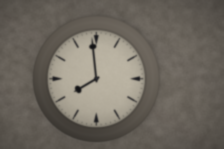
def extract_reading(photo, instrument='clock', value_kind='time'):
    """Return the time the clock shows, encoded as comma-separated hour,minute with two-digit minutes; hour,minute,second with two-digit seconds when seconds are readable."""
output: 7,59
